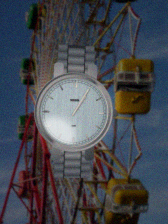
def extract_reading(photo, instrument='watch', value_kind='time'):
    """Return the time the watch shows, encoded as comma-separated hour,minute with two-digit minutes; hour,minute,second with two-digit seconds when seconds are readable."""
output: 1,05
